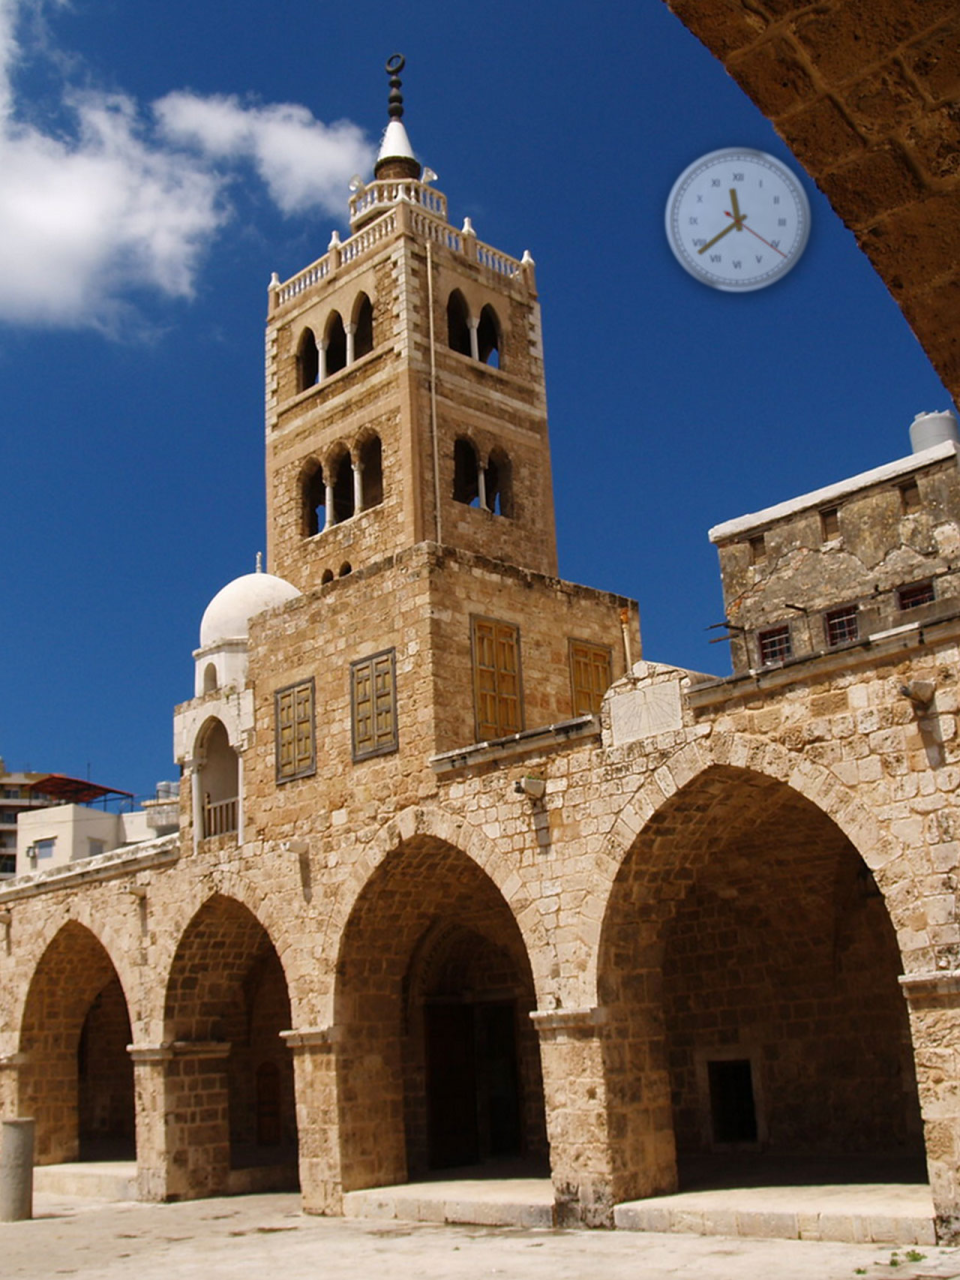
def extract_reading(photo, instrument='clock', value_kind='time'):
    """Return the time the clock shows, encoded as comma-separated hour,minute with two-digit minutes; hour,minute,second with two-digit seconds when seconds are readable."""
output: 11,38,21
